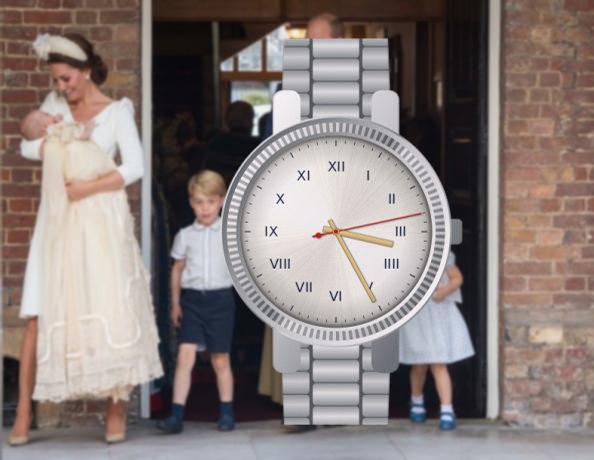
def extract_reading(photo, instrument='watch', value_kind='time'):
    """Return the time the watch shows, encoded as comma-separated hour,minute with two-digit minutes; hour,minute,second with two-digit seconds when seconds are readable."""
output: 3,25,13
